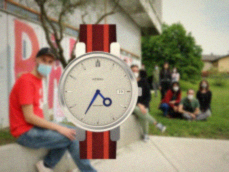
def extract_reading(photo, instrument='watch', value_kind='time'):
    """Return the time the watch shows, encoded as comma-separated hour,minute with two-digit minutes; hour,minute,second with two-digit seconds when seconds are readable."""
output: 4,35
